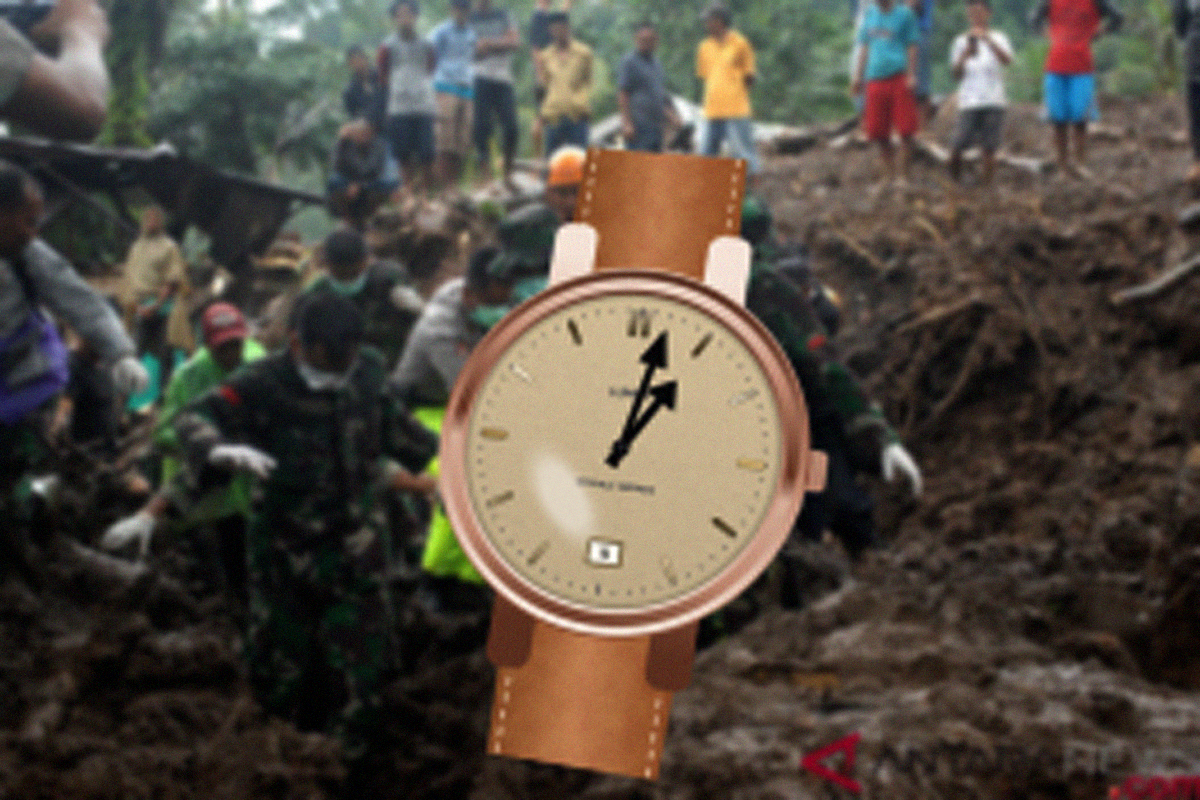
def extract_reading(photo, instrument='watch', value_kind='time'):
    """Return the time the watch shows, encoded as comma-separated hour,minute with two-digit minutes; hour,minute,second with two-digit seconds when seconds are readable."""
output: 1,02
